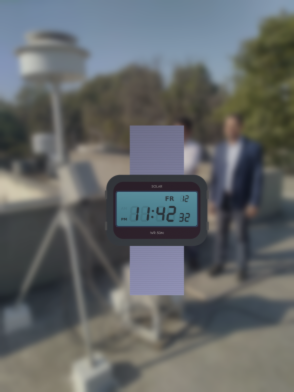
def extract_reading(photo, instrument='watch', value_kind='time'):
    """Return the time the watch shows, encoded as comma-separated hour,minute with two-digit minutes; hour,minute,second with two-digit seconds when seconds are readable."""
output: 11,42,32
